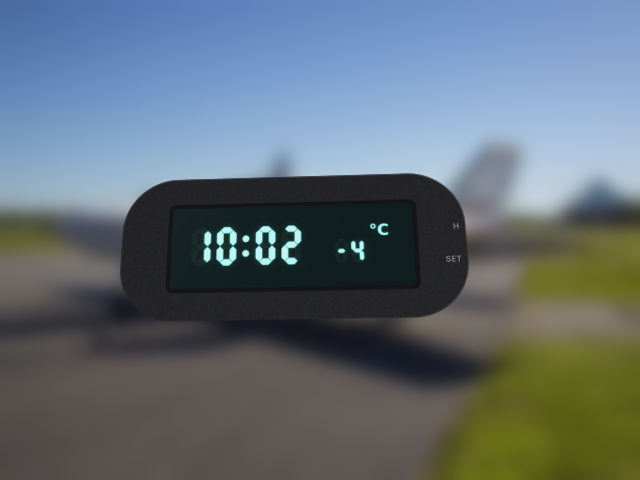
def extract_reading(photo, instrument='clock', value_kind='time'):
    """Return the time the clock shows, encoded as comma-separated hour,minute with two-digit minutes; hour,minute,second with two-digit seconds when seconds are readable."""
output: 10,02
